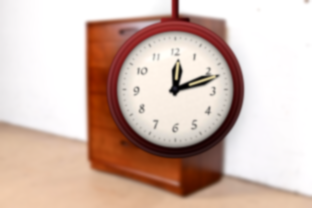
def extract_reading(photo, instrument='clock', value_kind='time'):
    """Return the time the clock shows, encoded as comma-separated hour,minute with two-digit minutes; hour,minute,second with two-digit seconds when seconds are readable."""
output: 12,12
